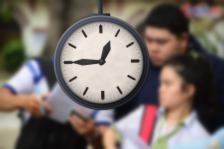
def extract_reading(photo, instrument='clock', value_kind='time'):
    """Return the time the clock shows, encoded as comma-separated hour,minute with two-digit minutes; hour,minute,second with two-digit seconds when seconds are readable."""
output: 12,45
